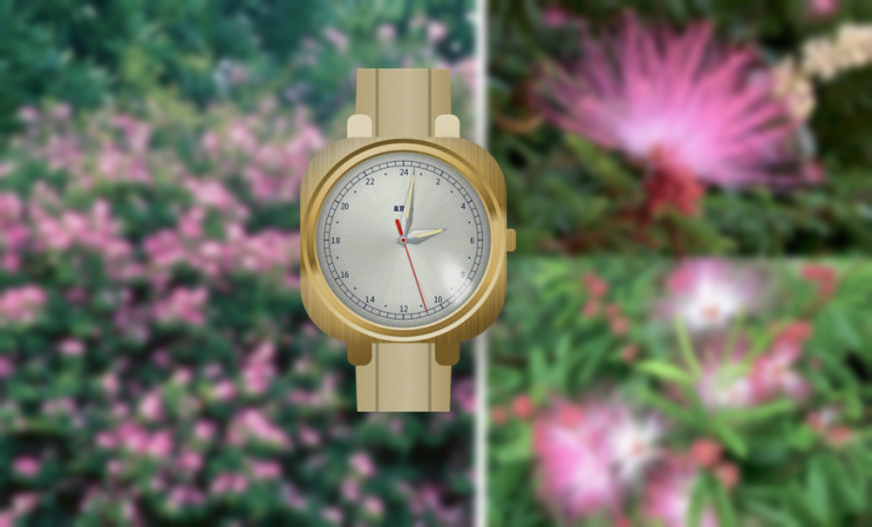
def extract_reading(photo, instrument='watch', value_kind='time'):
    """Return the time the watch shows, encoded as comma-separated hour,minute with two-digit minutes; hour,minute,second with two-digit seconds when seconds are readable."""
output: 5,01,27
